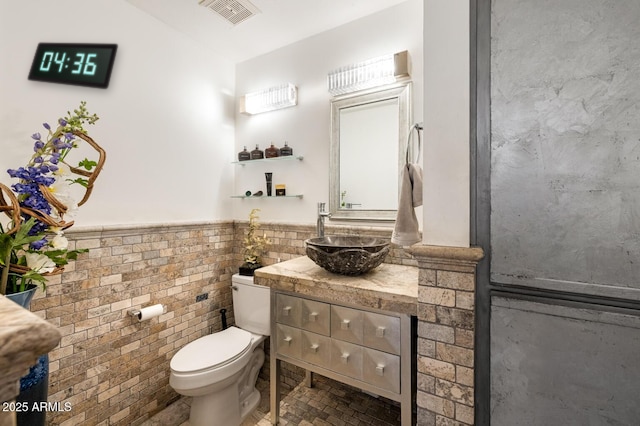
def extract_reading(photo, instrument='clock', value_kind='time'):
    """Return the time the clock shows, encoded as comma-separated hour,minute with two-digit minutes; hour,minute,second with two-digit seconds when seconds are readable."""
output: 4,36
